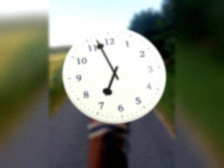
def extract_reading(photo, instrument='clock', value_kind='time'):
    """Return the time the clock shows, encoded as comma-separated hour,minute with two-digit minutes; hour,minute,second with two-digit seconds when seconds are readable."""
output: 6,57
